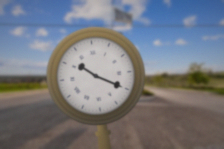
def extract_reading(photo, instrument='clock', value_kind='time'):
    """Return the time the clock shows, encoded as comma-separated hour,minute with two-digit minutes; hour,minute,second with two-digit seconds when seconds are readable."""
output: 10,20
